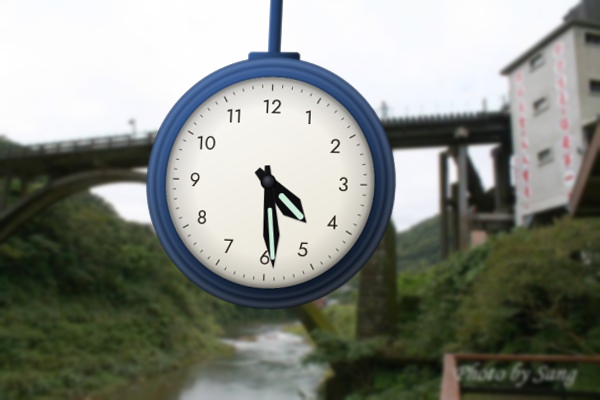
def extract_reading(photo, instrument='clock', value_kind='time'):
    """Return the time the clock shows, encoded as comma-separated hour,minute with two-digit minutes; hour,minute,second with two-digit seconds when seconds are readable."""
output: 4,29
